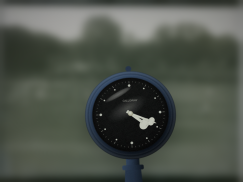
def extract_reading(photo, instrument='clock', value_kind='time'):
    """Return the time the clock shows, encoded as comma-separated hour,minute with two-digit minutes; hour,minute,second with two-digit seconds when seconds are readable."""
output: 4,19
